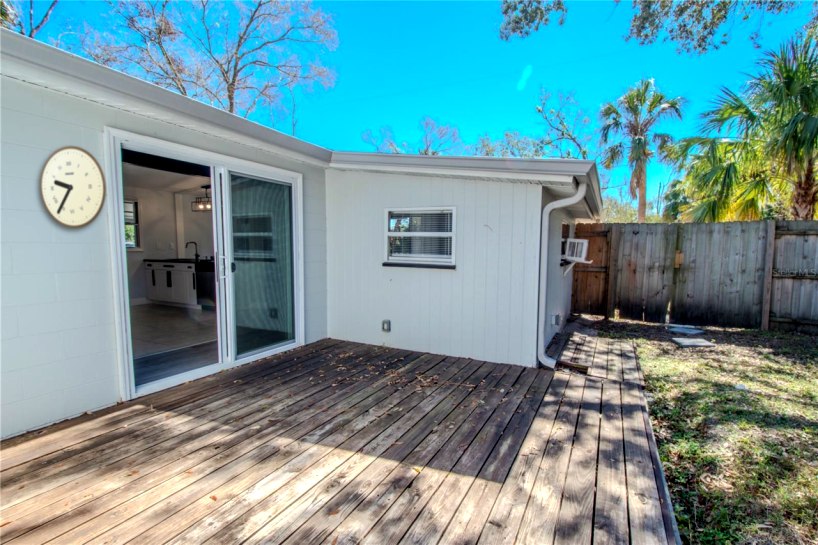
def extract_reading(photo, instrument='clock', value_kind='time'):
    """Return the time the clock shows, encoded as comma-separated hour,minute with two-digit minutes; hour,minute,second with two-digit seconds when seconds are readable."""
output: 9,36
